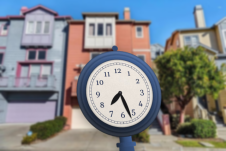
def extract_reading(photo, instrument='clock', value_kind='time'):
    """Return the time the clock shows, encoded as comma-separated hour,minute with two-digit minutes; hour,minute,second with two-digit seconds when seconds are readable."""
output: 7,27
